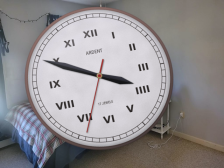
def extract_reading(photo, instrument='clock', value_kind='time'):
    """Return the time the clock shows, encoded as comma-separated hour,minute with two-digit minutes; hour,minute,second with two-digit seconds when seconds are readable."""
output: 3,49,34
